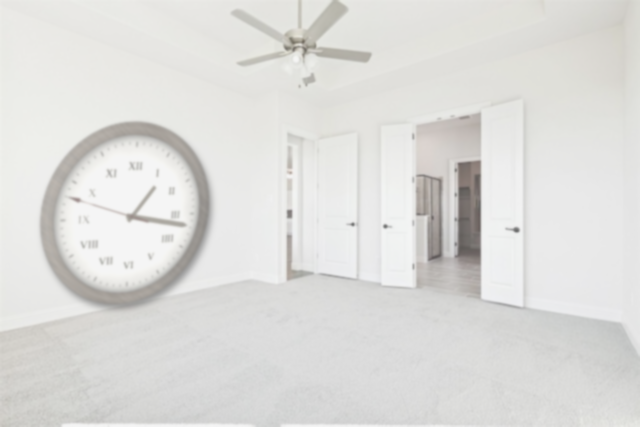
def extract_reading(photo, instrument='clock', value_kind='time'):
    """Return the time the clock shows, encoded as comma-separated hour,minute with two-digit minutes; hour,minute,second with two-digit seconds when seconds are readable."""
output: 1,16,48
